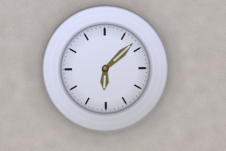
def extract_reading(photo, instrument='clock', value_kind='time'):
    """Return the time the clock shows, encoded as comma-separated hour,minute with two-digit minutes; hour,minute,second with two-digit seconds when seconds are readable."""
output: 6,08
